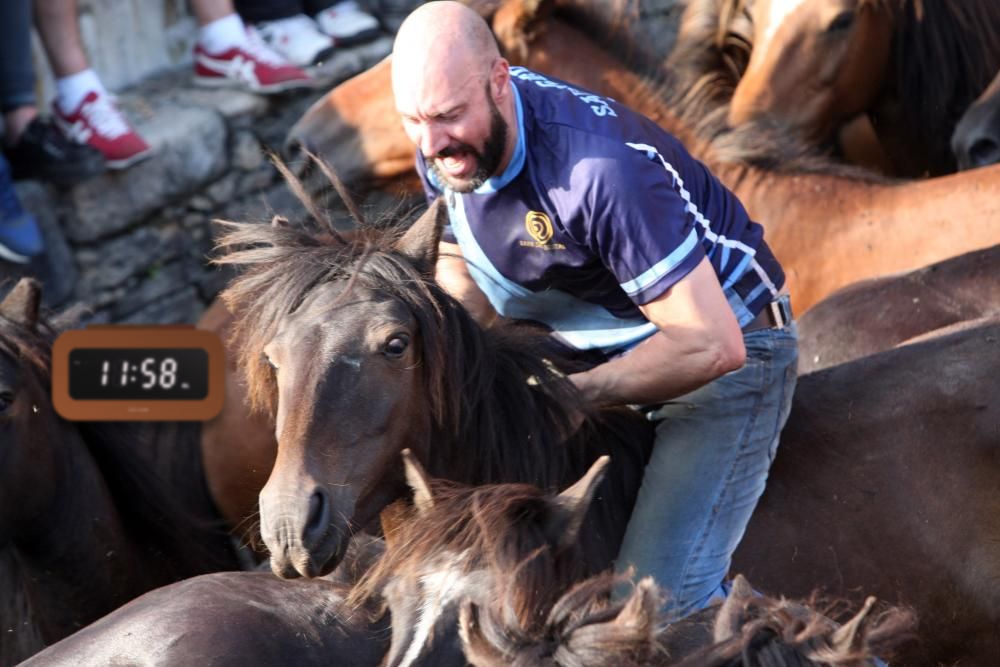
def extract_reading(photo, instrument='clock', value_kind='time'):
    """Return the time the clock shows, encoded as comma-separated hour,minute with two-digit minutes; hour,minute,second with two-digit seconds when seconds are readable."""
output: 11,58
